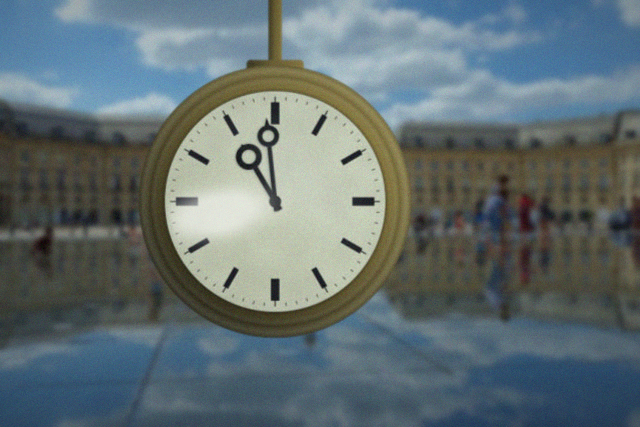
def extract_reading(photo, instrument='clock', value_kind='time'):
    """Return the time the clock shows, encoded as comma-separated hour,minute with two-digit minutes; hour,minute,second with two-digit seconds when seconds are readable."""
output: 10,59
